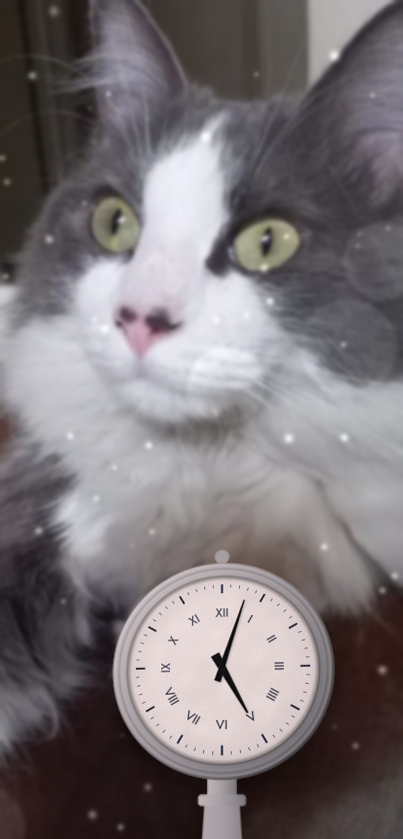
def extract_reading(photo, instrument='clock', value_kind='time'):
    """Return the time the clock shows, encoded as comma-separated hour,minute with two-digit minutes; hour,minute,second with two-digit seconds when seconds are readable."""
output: 5,03
